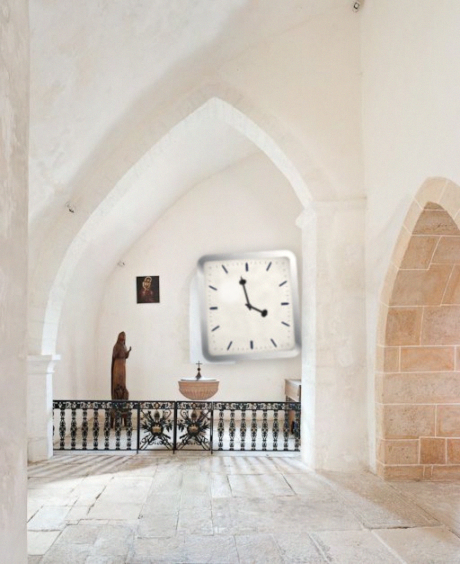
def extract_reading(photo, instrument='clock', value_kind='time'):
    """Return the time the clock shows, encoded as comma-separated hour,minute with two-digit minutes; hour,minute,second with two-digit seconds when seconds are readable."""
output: 3,58
